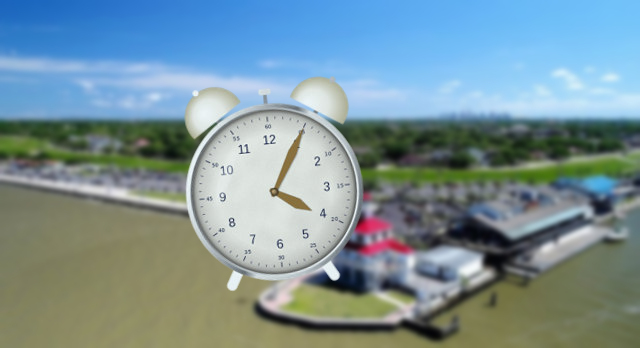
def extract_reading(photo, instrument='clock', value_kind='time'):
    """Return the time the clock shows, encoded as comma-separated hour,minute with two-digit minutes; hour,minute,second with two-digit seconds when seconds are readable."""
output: 4,05
